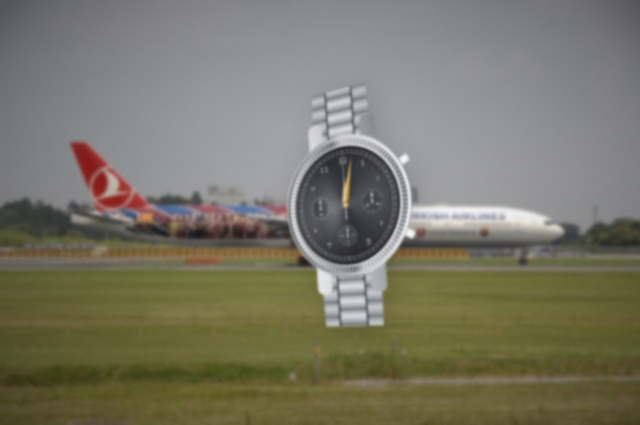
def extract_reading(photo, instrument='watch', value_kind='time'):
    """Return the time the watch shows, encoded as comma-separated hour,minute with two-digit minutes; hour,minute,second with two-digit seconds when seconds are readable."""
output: 12,02
